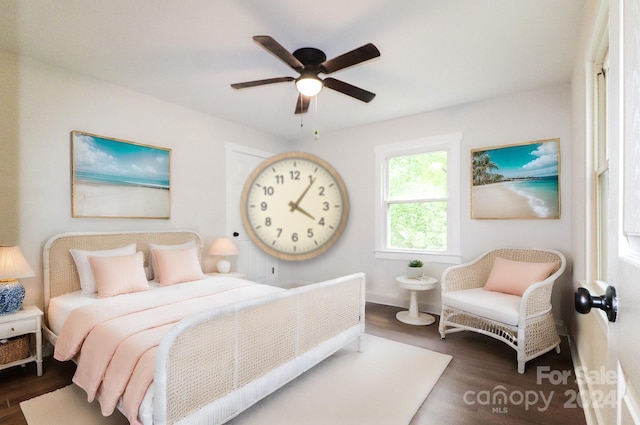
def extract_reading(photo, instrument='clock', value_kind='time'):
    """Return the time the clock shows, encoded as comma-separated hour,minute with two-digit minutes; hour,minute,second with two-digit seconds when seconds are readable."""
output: 4,06
